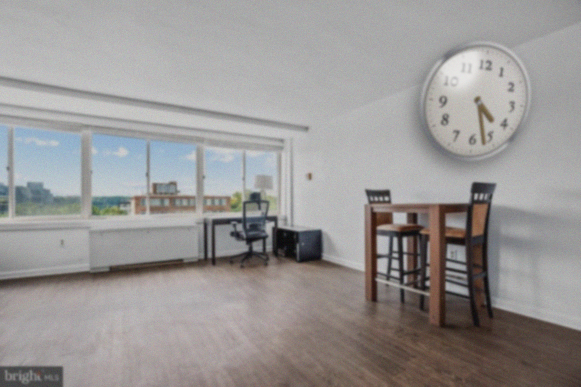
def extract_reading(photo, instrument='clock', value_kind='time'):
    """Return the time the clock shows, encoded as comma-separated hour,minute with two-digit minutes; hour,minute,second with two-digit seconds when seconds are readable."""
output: 4,27
